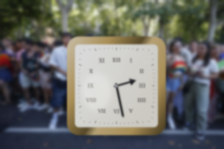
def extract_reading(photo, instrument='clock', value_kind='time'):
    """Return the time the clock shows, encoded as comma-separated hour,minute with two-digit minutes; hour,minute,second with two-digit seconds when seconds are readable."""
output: 2,28
